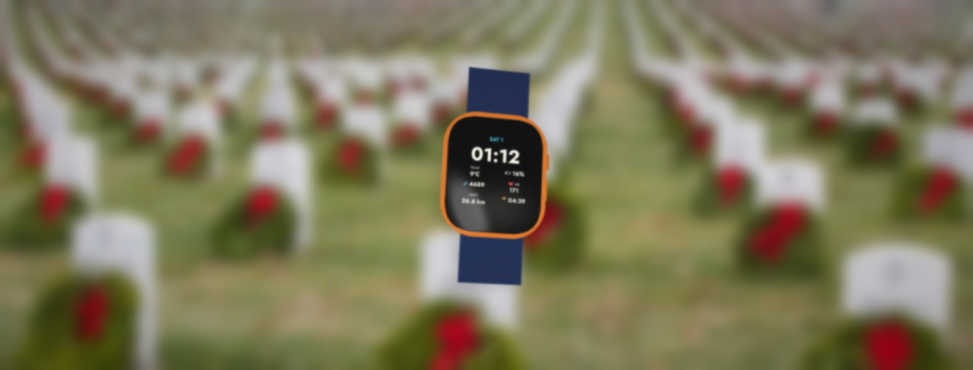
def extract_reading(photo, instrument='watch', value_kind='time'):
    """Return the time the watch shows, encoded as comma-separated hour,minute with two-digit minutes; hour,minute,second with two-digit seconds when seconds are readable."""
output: 1,12
